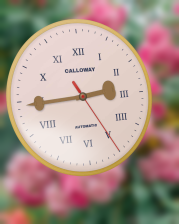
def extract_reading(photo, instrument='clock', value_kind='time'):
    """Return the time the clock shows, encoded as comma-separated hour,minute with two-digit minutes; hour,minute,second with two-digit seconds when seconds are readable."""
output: 2,44,25
